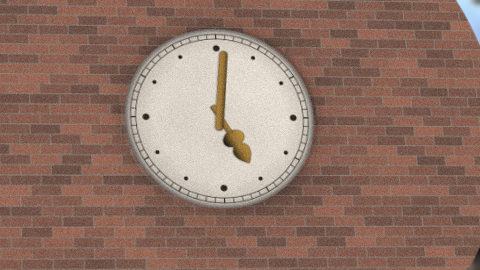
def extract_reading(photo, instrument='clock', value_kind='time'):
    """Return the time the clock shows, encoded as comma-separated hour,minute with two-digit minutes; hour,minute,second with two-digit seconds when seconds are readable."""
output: 5,01
